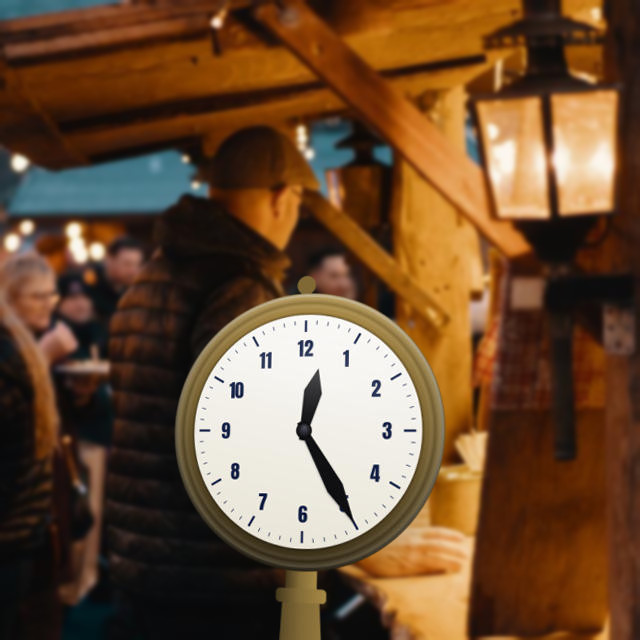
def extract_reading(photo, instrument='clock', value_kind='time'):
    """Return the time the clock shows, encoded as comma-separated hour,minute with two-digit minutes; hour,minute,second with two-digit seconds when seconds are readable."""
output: 12,25
